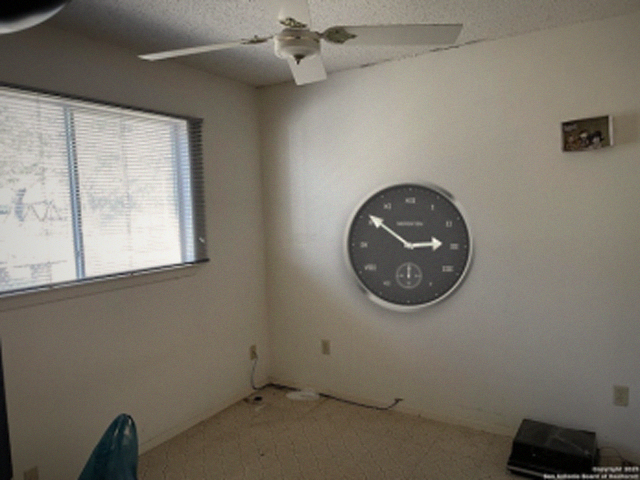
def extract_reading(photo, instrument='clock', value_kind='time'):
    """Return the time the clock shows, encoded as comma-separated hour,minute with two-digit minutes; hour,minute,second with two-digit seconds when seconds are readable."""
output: 2,51
